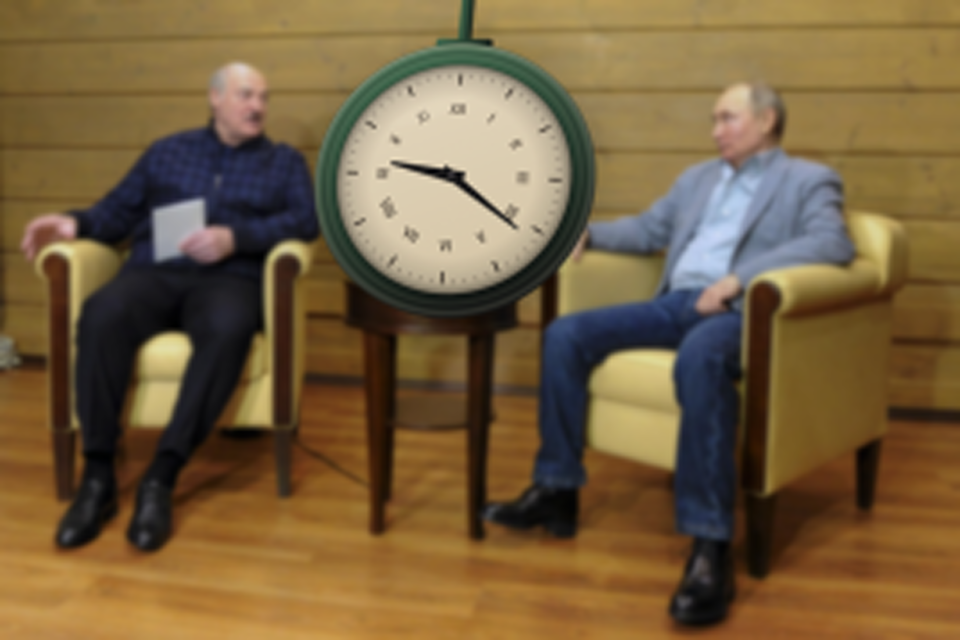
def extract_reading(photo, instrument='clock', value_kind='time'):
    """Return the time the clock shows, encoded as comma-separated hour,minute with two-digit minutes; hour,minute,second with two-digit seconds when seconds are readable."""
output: 9,21
